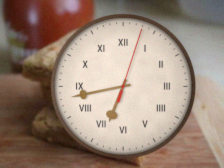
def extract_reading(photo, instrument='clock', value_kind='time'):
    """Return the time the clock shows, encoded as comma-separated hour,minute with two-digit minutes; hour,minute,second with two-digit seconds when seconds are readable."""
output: 6,43,03
